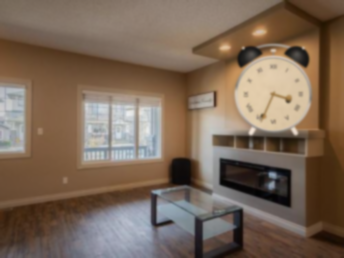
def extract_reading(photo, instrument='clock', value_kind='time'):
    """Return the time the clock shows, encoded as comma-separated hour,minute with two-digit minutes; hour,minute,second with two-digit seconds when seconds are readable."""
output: 3,34
